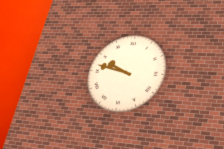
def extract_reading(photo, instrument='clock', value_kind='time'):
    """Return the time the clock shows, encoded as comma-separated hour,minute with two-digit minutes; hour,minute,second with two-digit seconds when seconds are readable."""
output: 9,47
